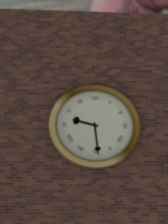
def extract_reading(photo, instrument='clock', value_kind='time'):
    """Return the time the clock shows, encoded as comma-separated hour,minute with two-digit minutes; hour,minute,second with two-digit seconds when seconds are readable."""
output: 9,29
